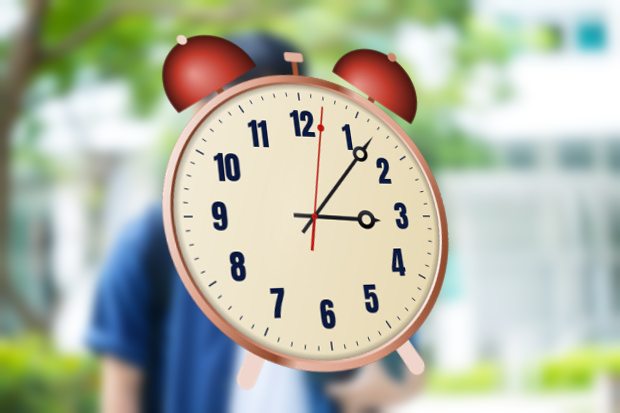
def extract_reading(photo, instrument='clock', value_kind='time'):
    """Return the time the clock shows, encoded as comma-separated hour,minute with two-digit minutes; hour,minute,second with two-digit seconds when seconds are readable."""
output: 3,07,02
